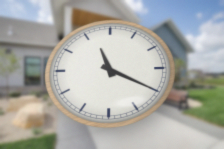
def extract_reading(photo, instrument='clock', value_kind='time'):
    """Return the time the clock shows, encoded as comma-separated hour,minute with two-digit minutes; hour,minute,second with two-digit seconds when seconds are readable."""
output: 11,20
